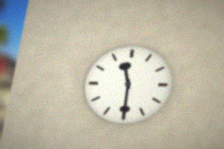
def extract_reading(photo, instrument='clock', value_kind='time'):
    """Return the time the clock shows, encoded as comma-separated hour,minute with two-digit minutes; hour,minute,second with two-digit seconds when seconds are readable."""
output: 11,30
